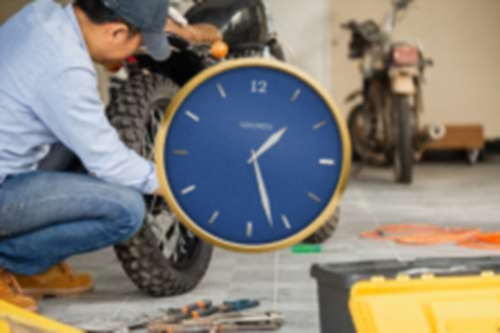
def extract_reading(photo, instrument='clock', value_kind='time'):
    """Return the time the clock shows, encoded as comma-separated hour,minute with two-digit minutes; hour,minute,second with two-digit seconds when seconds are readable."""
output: 1,27
